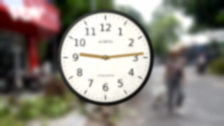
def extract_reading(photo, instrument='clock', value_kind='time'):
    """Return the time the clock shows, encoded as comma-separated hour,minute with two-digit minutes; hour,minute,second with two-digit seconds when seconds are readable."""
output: 9,14
